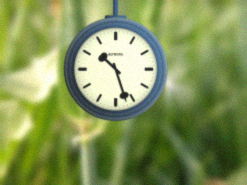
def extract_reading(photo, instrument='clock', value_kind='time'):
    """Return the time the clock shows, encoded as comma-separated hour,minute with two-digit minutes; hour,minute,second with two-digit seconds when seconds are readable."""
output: 10,27
